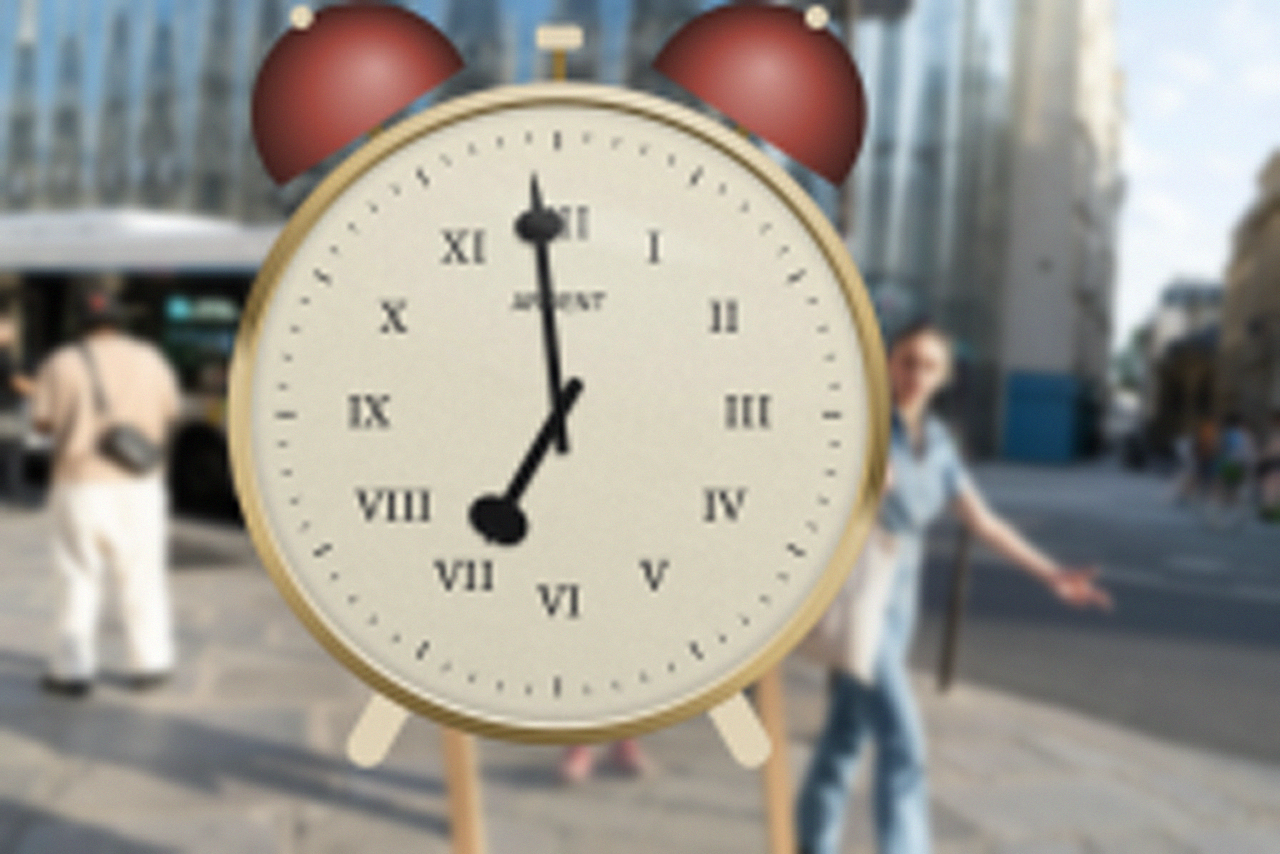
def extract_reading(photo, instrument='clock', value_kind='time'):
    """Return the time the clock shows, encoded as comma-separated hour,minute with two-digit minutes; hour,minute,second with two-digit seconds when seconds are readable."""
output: 6,59
